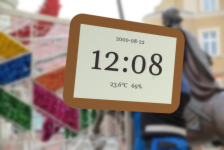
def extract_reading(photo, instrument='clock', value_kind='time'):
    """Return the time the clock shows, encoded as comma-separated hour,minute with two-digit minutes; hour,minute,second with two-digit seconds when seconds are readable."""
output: 12,08
